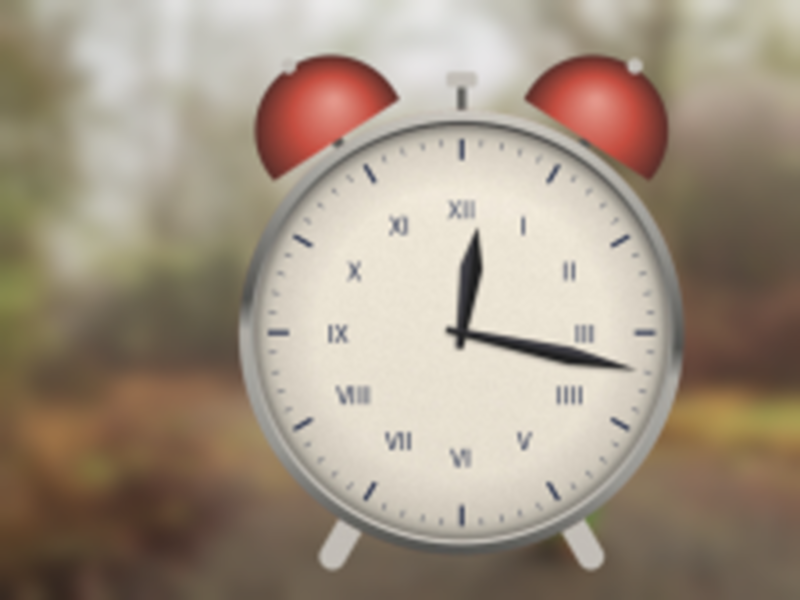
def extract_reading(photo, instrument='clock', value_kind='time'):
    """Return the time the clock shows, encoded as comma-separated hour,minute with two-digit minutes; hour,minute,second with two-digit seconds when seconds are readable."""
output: 12,17
